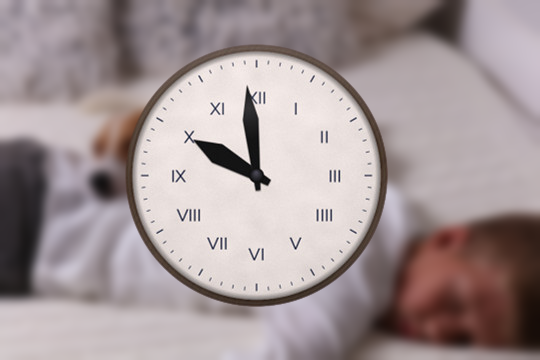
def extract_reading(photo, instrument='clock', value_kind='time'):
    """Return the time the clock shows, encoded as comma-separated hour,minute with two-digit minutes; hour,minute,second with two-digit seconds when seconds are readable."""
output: 9,59
